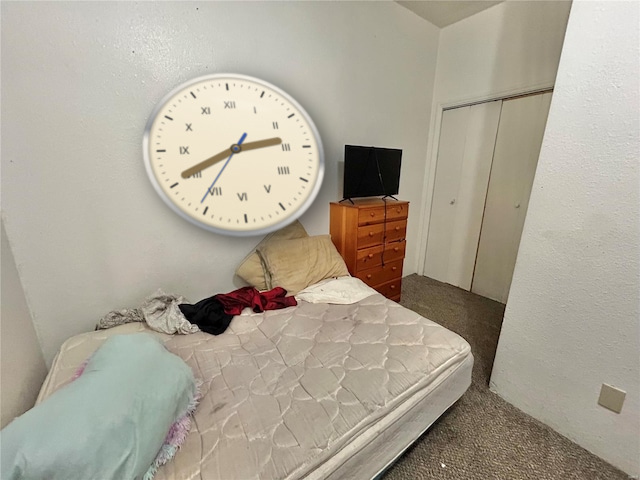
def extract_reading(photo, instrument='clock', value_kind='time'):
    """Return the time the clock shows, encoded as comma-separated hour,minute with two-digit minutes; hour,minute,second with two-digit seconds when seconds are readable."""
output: 2,40,36
